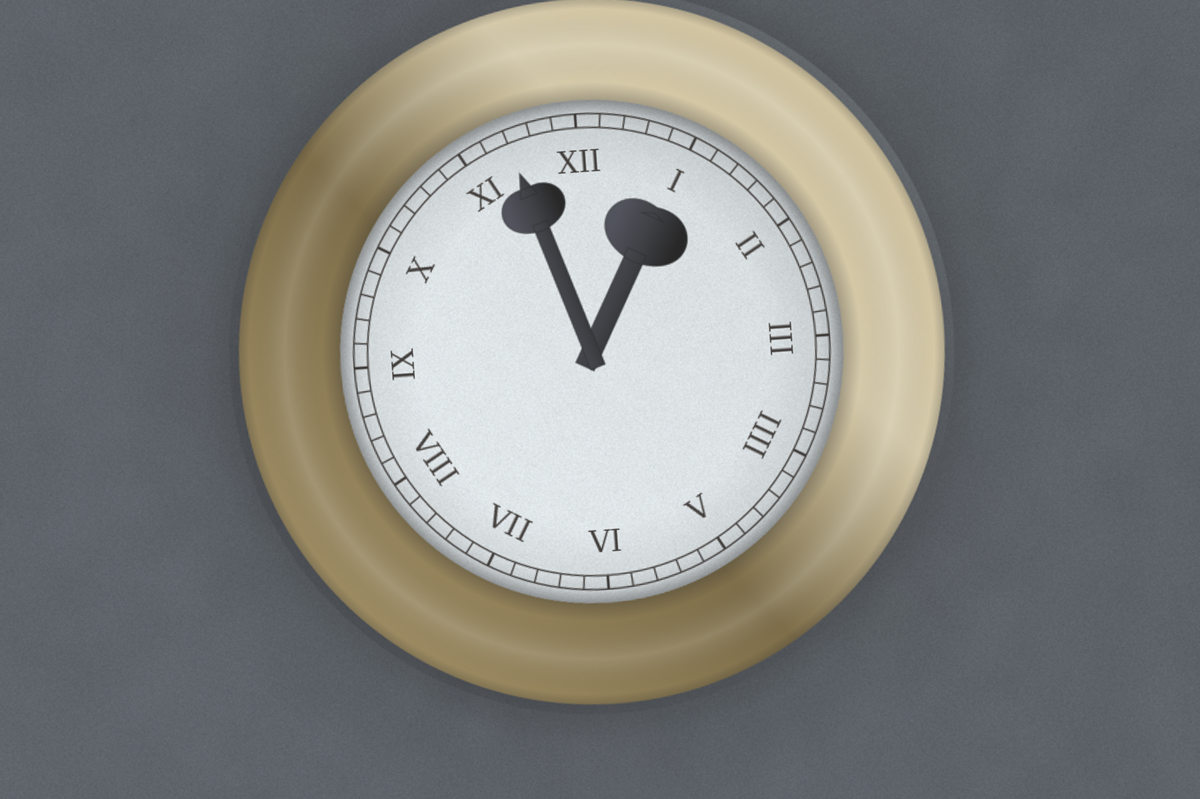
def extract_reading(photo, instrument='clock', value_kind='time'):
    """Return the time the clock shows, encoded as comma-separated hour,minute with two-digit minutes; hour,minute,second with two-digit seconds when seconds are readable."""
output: 12,57
